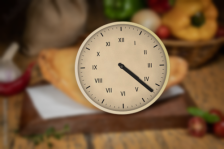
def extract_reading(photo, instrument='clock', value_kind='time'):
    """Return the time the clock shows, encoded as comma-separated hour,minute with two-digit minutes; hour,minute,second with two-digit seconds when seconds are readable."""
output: 4,22
